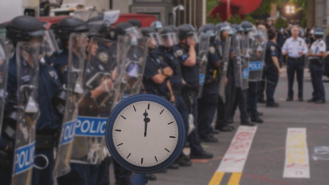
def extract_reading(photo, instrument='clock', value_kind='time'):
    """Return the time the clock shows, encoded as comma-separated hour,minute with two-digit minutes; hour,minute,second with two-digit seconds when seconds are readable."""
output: 11,59
